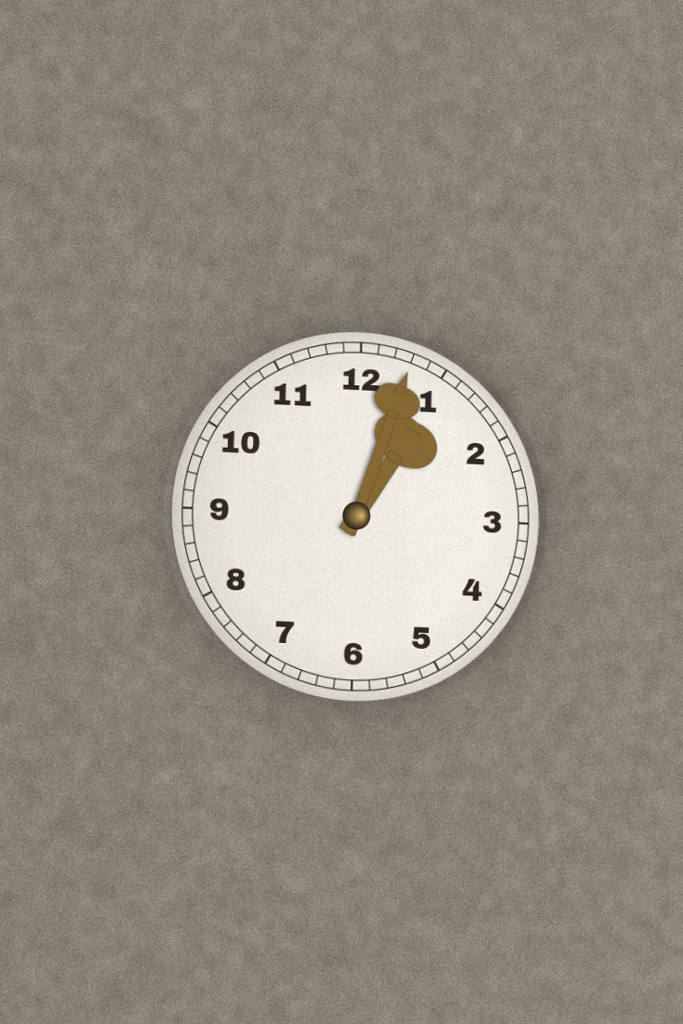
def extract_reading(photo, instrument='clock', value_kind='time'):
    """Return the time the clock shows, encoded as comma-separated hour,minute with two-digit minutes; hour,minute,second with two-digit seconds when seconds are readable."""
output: 1,03
